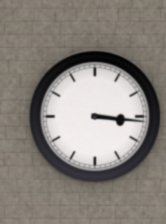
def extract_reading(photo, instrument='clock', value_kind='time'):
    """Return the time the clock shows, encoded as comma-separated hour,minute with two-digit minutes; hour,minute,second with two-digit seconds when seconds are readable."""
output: 3,16
